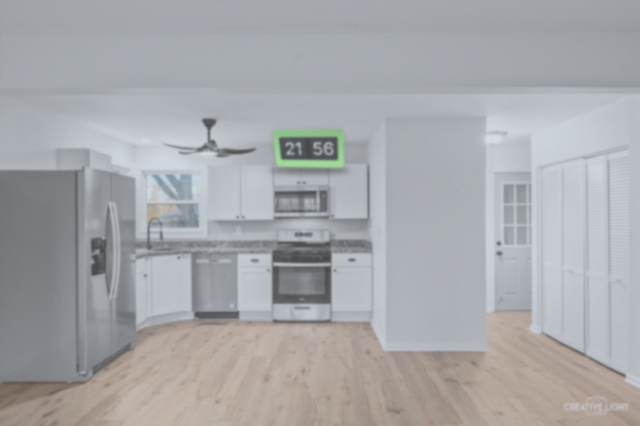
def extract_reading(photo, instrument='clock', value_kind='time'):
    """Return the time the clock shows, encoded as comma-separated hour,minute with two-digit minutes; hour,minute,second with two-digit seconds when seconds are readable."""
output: 21,56
